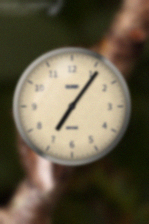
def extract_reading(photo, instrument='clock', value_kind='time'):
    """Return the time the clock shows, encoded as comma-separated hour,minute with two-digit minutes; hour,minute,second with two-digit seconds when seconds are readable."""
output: 7,06
